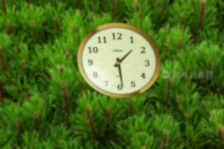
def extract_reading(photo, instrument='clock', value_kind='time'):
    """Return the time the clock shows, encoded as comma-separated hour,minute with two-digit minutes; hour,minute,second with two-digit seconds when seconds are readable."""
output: 1,29
